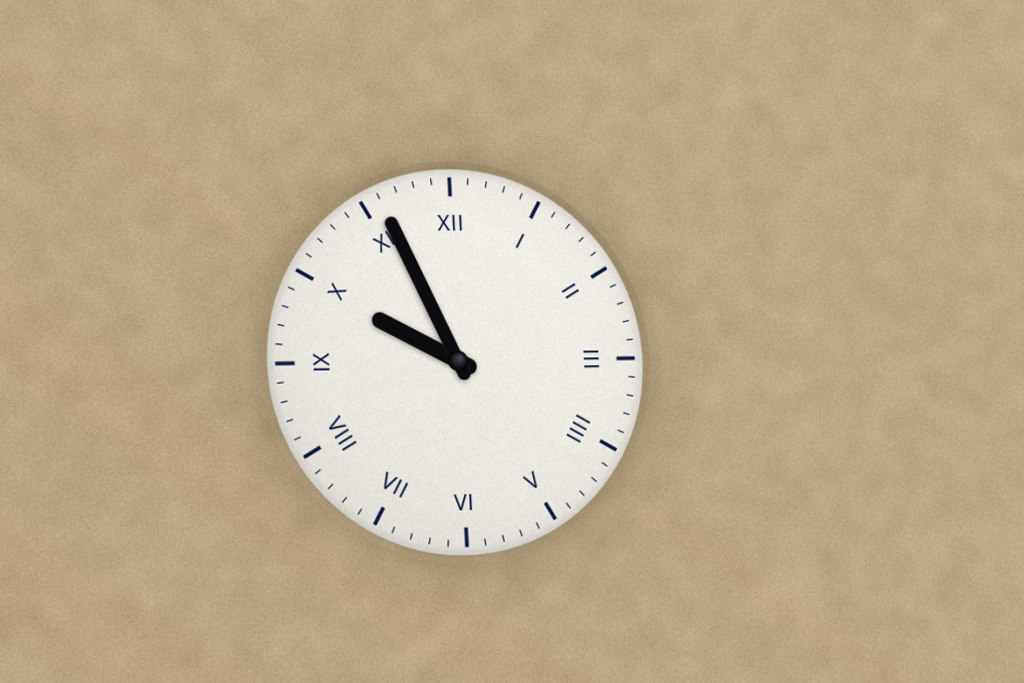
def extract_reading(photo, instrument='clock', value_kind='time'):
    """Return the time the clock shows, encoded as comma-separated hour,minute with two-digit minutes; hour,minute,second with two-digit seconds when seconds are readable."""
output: 9,56
